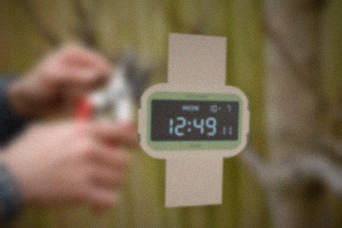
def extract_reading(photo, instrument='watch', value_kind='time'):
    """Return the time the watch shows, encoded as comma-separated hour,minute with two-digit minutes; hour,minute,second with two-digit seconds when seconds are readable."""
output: 12,49
